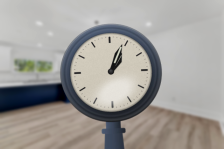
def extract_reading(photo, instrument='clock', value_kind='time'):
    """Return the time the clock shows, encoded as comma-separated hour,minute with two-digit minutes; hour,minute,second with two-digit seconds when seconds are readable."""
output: 1,04
